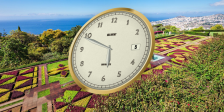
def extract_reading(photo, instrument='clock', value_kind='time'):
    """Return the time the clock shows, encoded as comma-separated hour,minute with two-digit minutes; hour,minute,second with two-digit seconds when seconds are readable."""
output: 5,49
